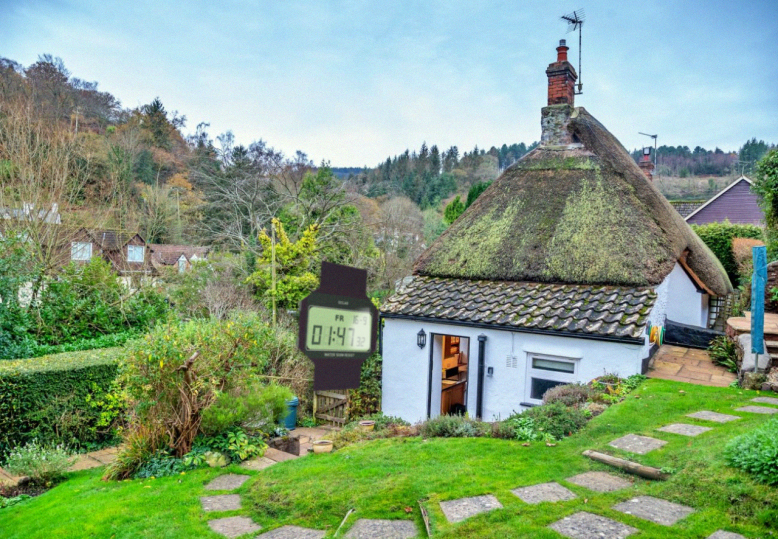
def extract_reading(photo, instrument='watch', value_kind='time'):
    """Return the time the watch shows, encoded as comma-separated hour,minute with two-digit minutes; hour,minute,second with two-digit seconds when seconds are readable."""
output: 1,47
